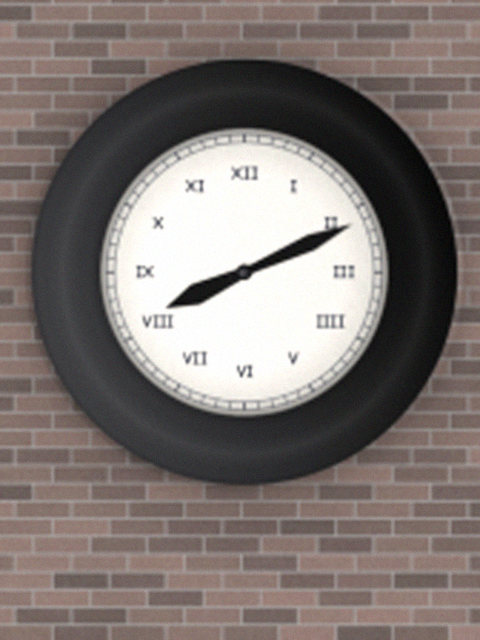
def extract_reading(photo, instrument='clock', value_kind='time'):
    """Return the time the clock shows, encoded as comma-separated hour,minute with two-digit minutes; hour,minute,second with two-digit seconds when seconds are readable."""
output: 8,11
